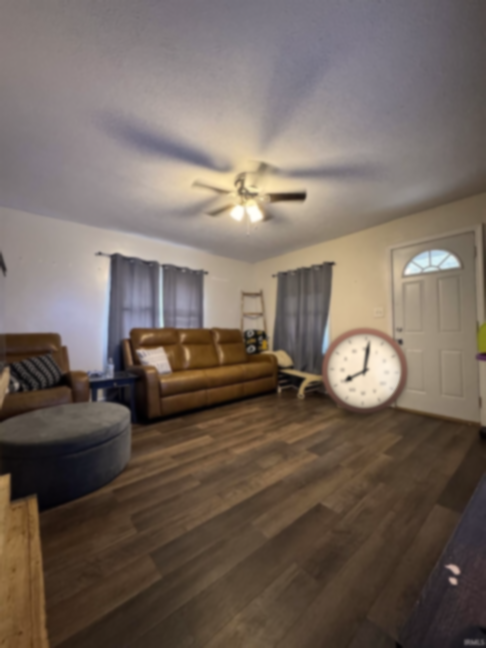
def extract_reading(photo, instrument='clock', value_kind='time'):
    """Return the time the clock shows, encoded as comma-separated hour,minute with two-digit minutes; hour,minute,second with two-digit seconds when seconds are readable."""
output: 8,01
